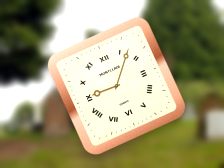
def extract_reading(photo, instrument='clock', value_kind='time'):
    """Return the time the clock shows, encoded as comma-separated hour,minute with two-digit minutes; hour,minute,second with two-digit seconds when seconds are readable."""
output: 9,07
